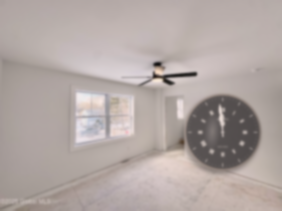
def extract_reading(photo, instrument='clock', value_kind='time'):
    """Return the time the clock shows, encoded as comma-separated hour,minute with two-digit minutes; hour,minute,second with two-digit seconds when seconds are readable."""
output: 11,59
